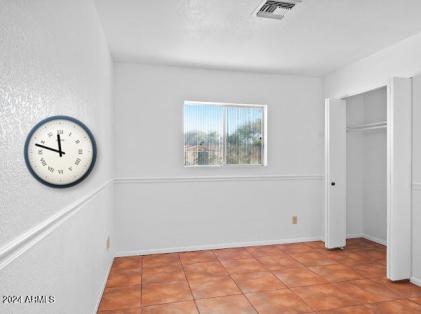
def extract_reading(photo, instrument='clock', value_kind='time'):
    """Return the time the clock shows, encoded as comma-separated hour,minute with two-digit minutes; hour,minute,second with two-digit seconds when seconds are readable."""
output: 11,48
